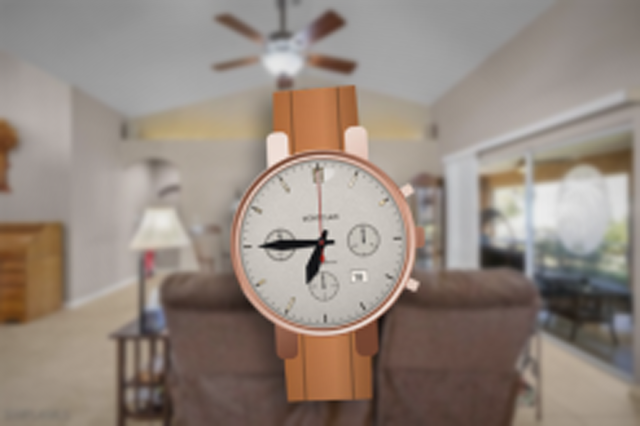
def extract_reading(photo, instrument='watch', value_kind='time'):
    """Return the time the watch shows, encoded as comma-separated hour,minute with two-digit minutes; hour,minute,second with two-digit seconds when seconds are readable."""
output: 6,45
